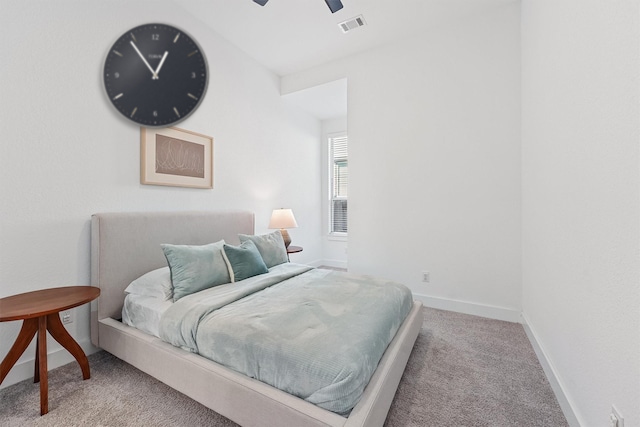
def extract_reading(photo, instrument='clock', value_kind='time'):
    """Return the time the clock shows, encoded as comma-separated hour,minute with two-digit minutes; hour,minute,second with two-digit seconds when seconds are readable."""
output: 12,54
